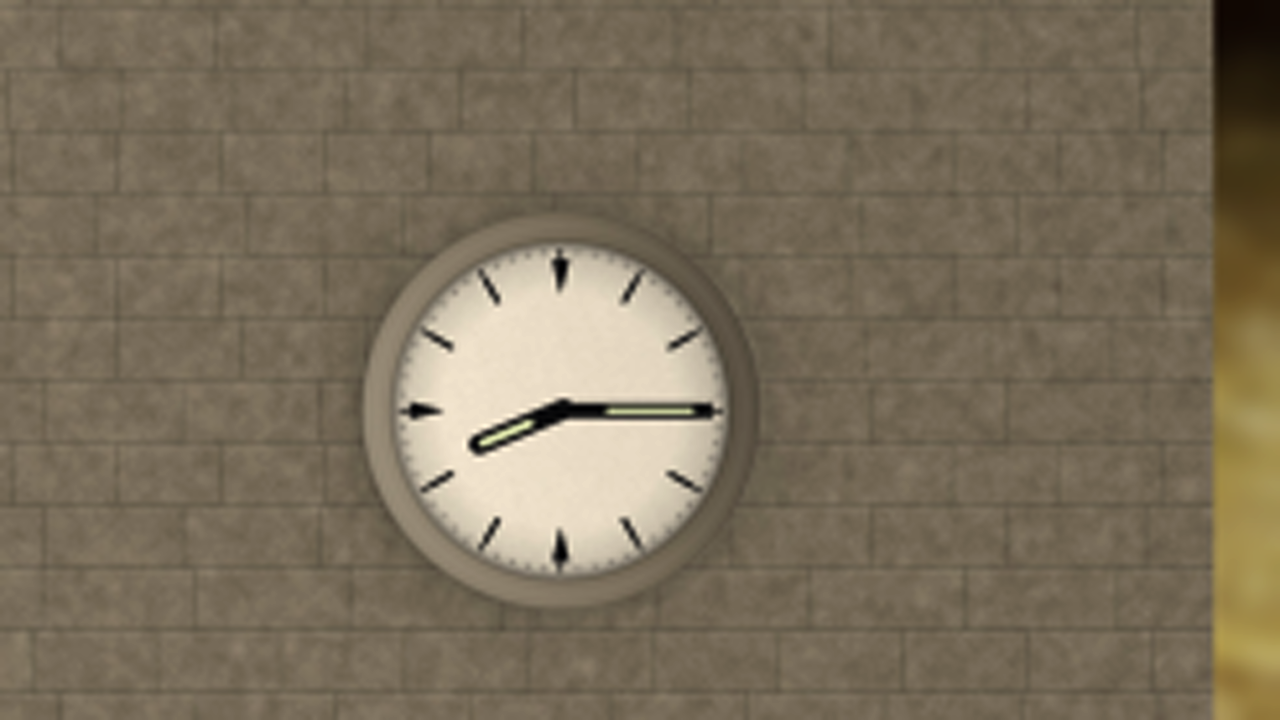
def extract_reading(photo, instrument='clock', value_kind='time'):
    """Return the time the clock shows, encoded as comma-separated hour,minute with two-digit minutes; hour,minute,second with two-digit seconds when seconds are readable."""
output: 8,15
